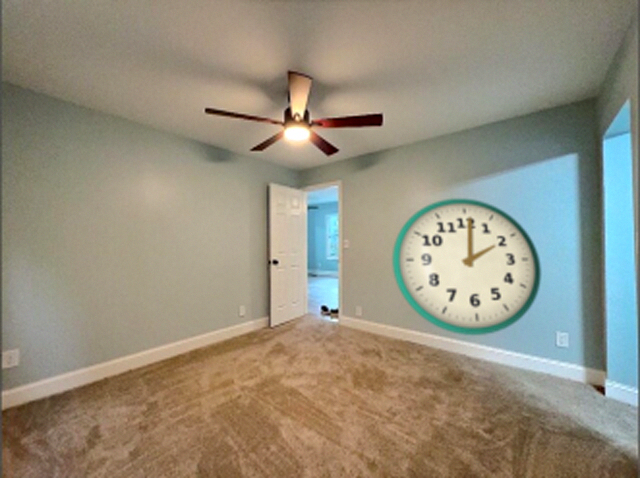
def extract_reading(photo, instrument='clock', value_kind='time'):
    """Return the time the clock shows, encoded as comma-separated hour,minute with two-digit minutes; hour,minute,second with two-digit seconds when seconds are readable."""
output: 2,01
